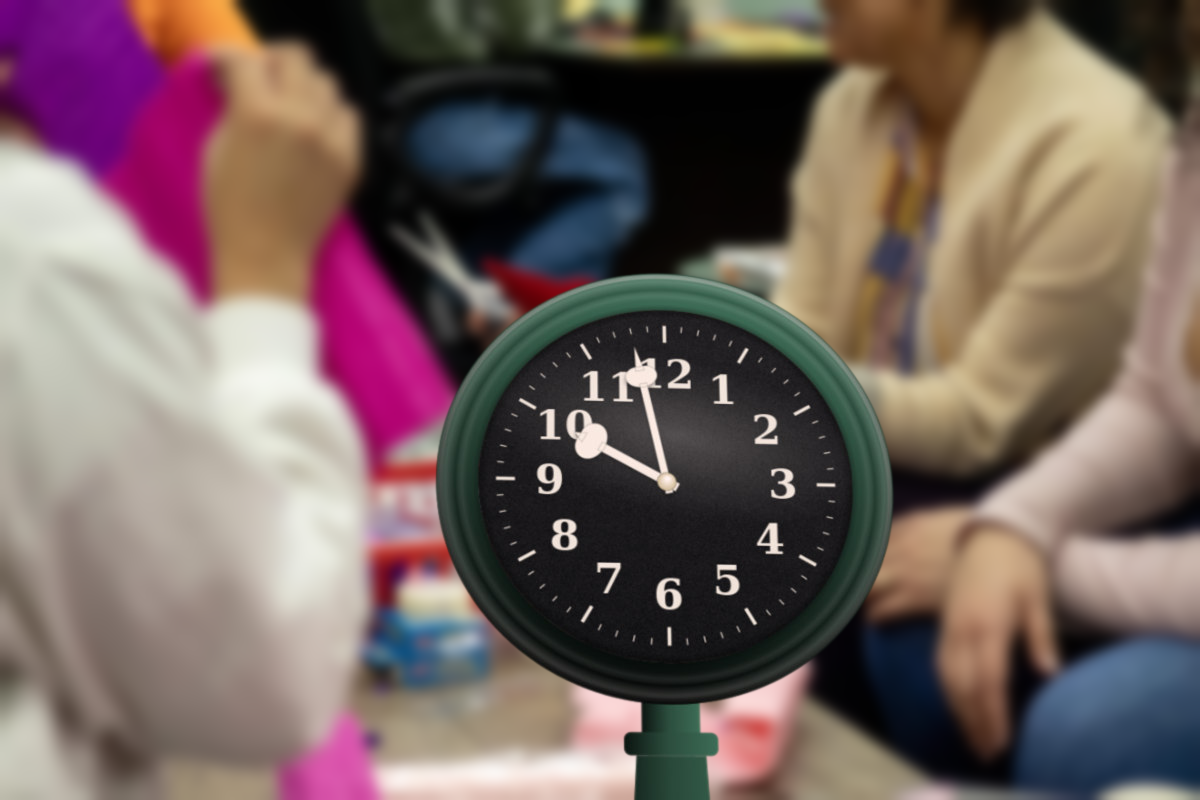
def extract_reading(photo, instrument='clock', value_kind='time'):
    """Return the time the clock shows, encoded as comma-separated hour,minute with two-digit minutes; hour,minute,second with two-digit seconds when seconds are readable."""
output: 9,58
